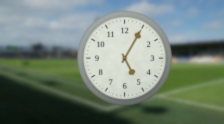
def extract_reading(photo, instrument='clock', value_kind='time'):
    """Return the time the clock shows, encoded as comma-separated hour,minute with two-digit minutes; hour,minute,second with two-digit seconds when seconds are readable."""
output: 5,05
